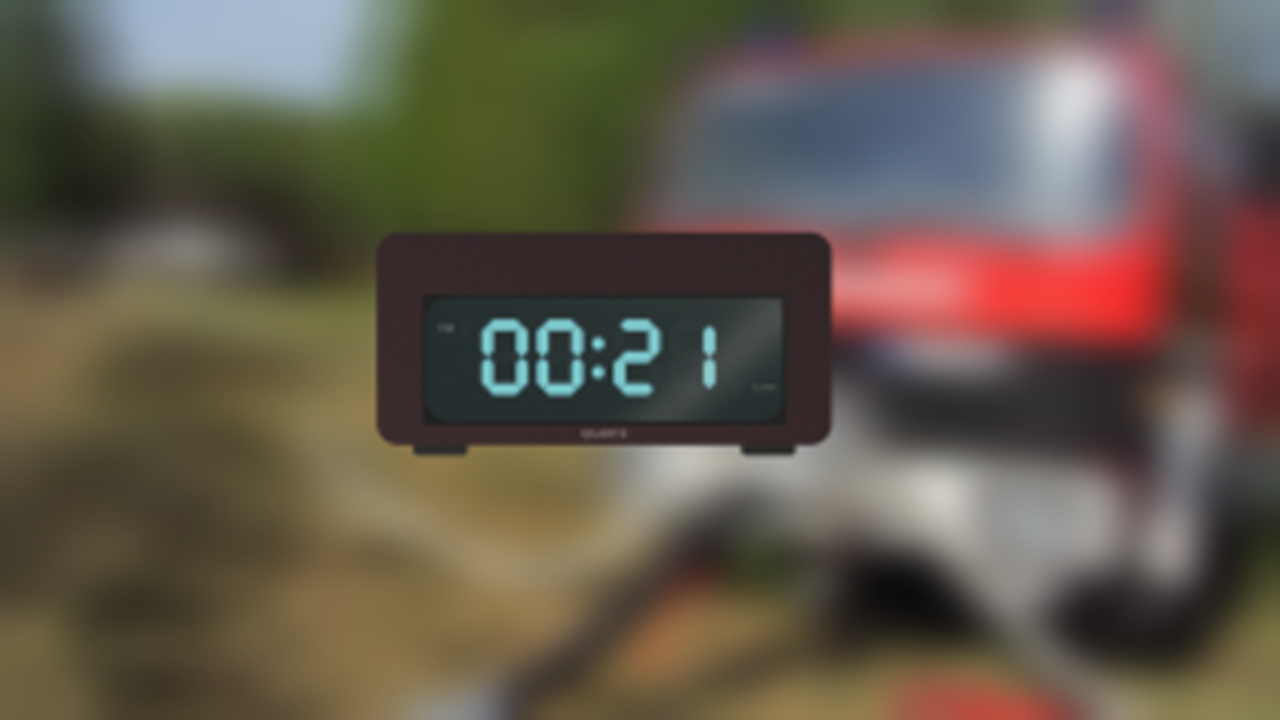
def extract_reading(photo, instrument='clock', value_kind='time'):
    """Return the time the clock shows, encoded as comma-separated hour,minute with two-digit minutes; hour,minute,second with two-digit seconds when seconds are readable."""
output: 0,21
